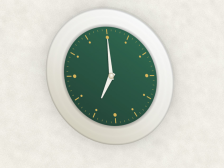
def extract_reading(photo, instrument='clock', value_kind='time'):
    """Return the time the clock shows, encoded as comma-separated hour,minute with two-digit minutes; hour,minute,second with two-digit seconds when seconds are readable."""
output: 7,00
